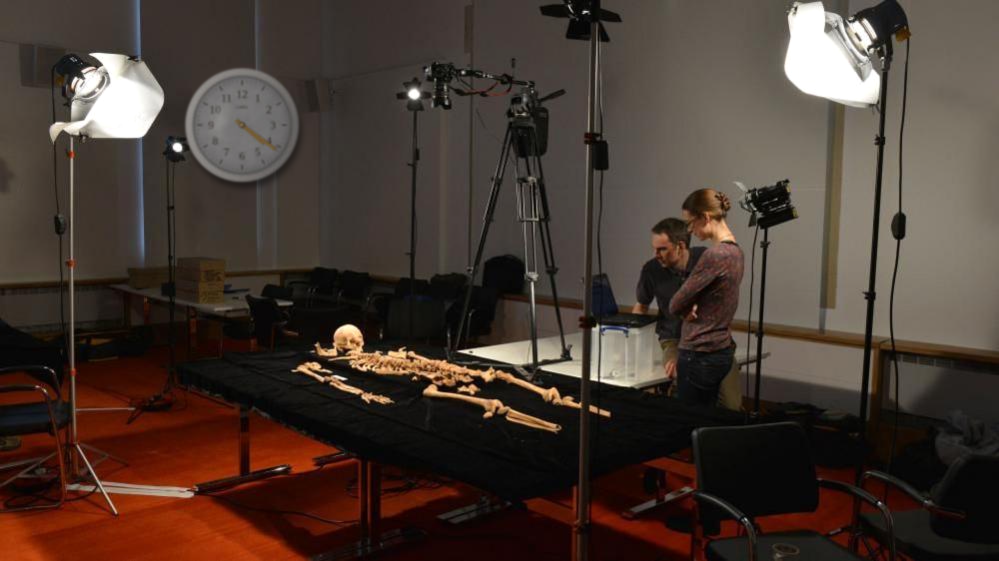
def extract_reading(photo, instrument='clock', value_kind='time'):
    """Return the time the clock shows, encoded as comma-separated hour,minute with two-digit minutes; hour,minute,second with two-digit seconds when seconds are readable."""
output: 4,21
